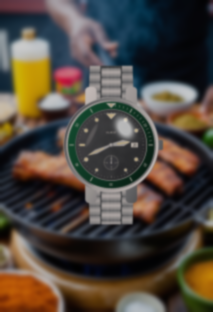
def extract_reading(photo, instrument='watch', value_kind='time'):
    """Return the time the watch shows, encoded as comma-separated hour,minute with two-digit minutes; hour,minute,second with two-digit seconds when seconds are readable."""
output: 2,41
